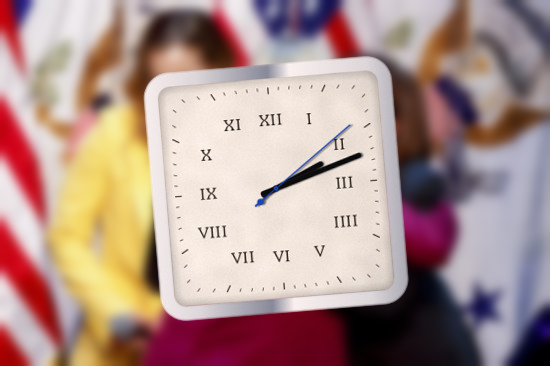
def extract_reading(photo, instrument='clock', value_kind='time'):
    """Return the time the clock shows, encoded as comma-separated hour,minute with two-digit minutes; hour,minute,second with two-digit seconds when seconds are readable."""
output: 2,12,09
